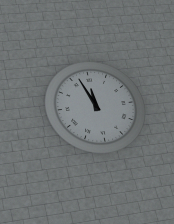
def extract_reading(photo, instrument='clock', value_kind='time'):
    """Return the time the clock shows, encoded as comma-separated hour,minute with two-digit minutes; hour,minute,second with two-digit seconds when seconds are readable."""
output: 11,57
